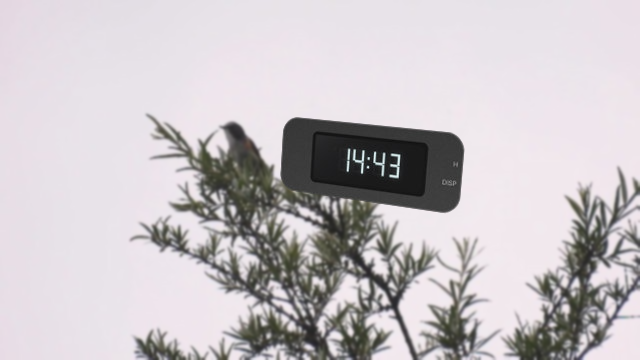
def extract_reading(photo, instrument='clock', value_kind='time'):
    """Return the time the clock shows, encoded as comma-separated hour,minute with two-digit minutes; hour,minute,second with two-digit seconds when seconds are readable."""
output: 14,43
